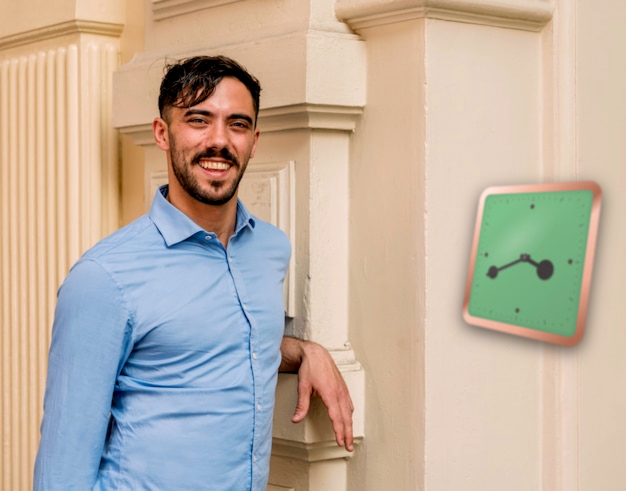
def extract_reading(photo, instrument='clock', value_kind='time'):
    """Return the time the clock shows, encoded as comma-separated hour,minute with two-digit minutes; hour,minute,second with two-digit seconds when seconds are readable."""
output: 3,41
